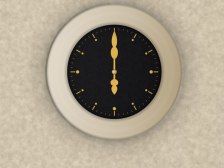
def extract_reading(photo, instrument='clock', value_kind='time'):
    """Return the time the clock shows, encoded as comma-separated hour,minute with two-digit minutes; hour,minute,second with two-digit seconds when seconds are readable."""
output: 6,00
